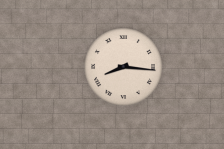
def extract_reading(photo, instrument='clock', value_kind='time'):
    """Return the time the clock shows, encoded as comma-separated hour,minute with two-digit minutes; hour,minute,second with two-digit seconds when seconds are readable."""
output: 8,16
